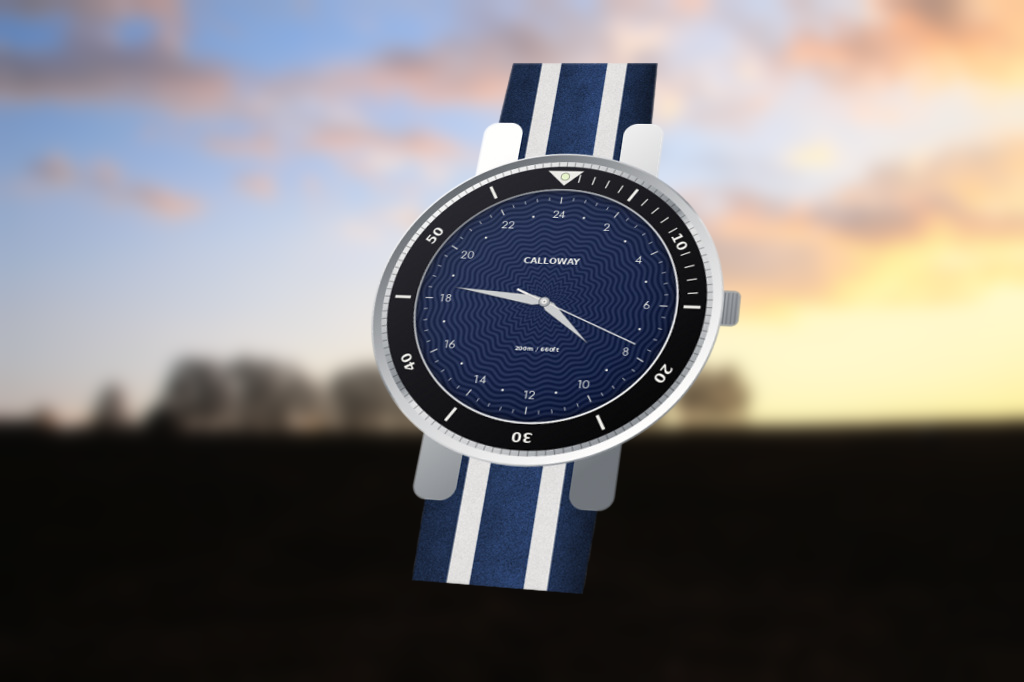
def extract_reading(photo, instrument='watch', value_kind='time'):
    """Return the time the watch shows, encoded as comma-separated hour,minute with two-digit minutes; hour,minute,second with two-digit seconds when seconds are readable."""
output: 8,46,19
